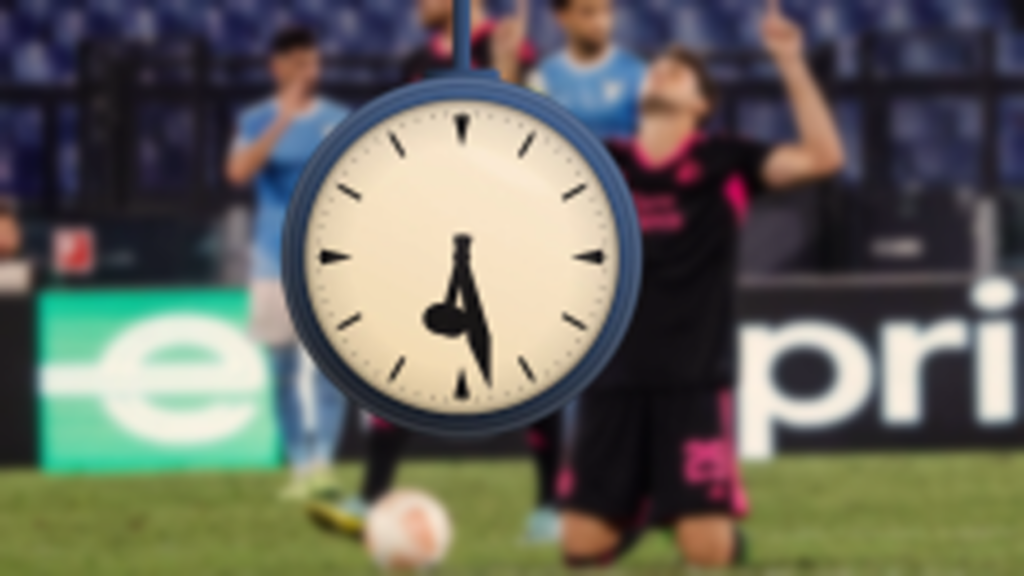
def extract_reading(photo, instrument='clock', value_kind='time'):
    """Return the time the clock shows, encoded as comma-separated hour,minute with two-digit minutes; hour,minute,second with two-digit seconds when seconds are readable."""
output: 6,28
